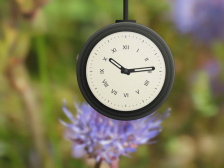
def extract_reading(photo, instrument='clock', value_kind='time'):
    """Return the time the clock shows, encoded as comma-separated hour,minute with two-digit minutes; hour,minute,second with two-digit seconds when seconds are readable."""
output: 10,14
